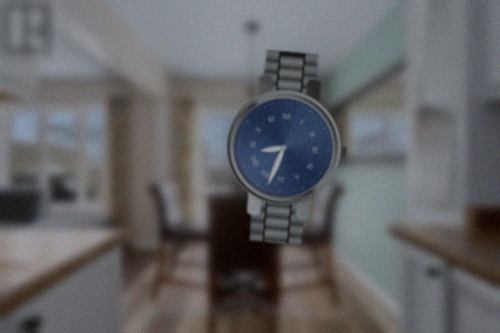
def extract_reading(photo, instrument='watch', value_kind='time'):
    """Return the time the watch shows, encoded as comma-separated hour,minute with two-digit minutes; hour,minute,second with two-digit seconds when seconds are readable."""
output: 8,33
